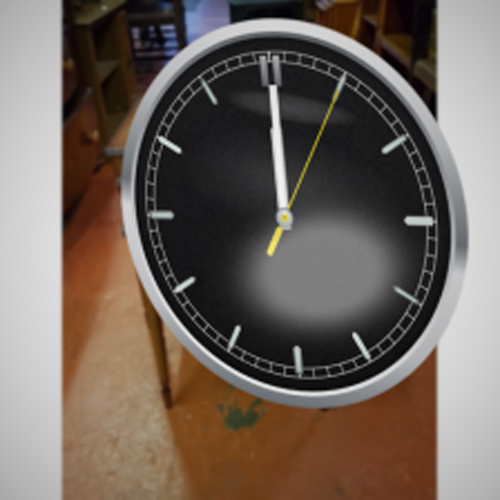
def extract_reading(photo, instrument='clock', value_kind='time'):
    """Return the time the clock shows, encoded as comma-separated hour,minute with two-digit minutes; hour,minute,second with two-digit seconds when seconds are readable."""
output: 12,00,05
